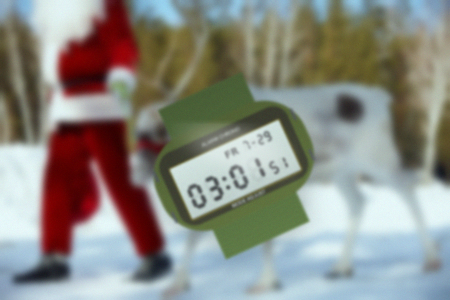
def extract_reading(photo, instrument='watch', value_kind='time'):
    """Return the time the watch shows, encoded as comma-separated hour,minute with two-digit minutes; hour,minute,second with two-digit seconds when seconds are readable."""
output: 3,01
